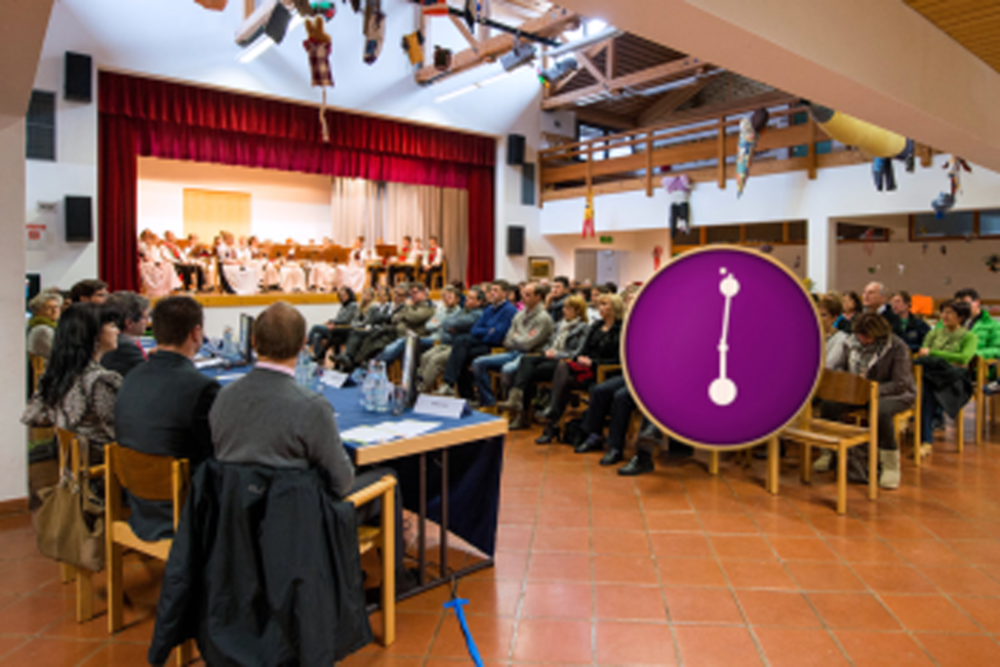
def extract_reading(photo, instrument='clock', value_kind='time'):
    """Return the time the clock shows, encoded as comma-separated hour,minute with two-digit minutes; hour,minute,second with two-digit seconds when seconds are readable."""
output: 6,01
